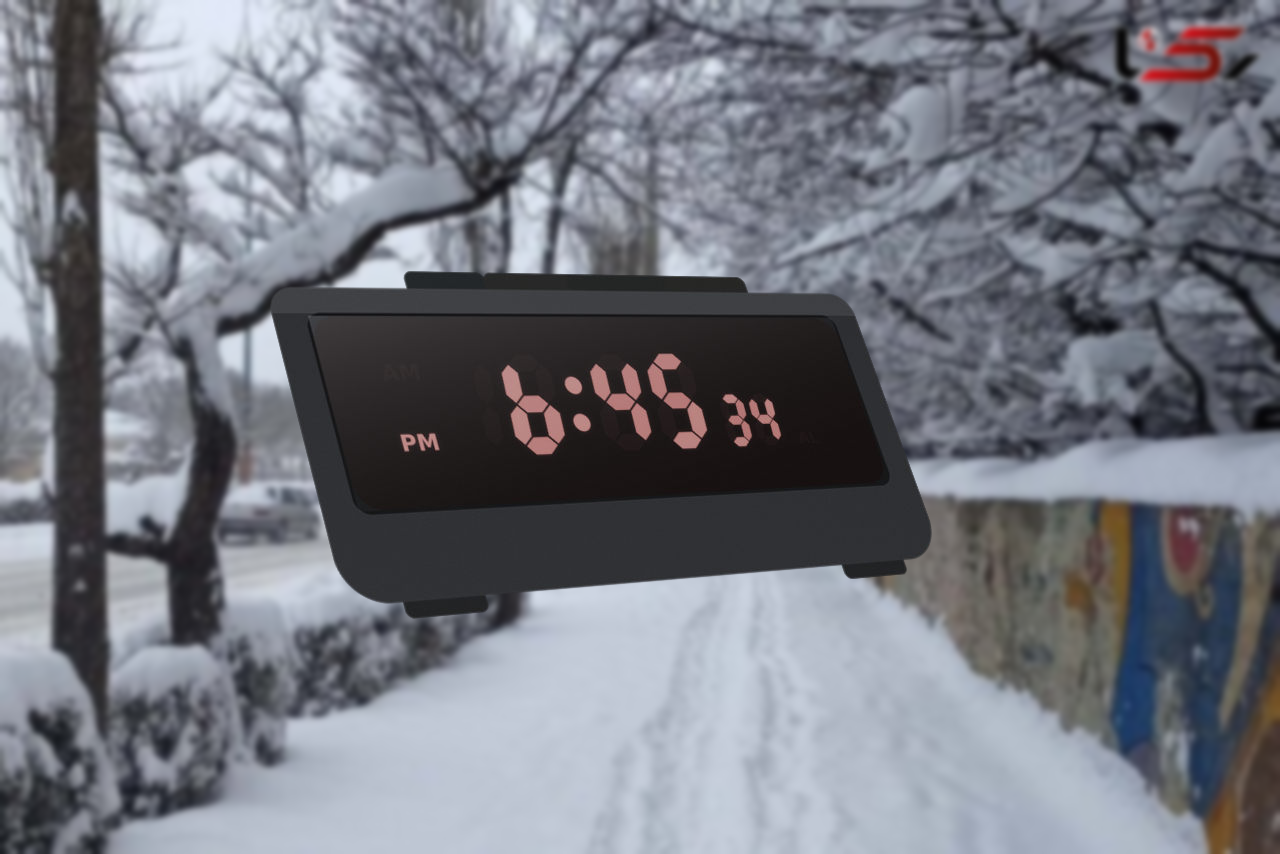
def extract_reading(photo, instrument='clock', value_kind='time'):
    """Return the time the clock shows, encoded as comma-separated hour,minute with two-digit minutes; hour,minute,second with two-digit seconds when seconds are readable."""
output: 6,45,34
